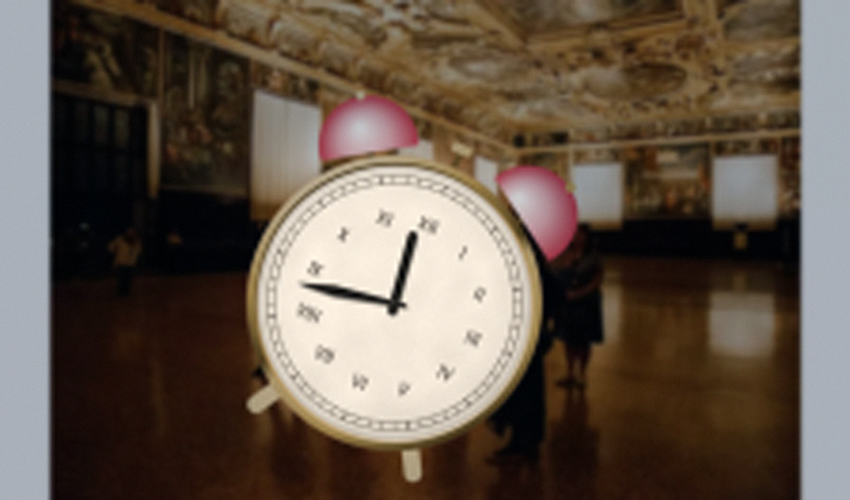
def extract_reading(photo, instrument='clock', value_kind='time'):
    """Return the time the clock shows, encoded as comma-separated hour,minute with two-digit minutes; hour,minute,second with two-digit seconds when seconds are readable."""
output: 11,43
